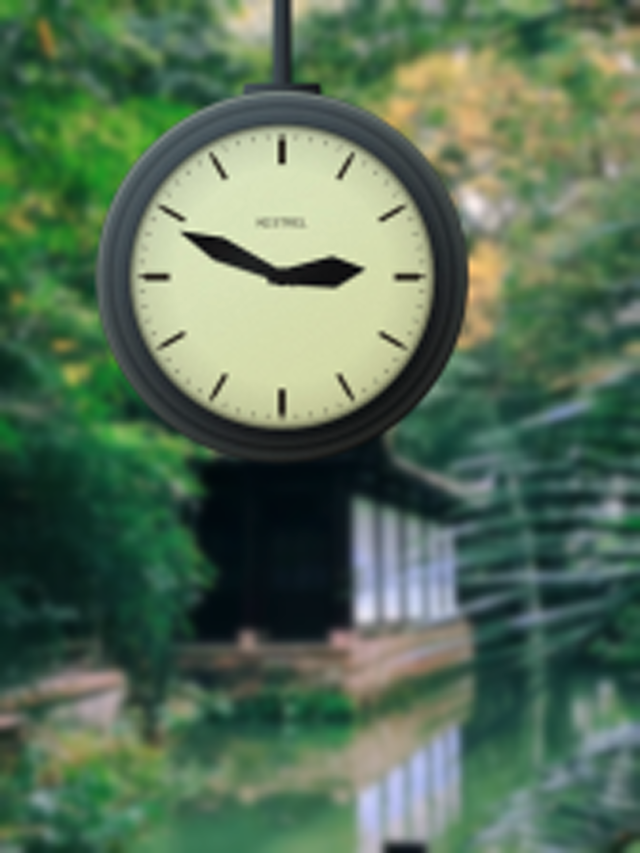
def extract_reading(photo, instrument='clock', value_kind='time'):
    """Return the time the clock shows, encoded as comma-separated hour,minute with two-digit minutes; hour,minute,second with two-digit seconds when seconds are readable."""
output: 2,49
